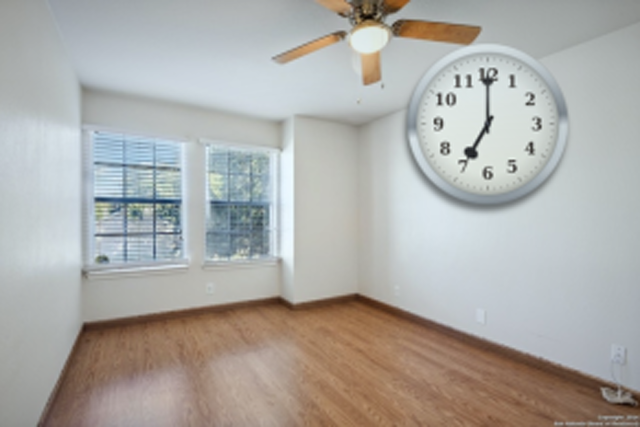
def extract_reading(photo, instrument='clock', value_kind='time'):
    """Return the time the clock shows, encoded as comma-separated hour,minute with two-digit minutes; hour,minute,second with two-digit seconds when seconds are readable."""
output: 7,00
